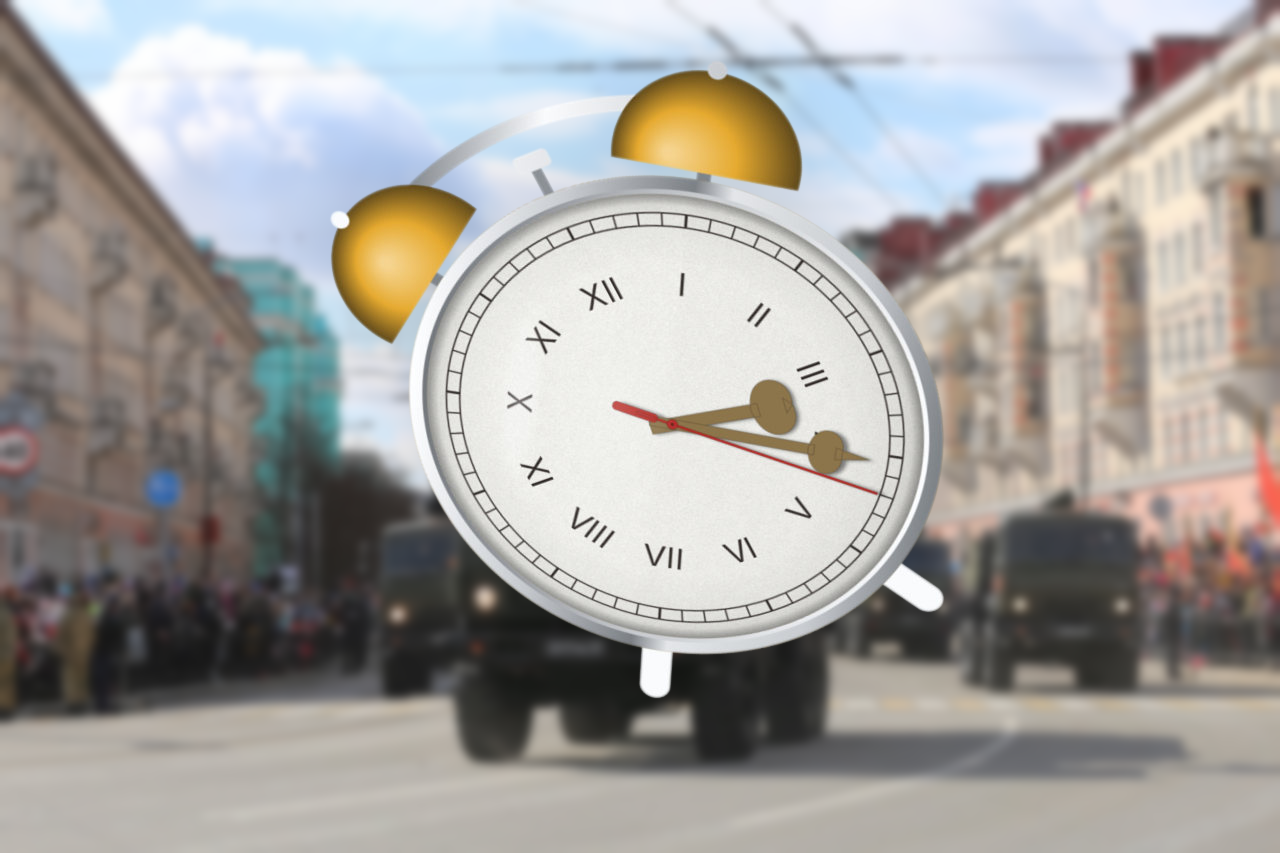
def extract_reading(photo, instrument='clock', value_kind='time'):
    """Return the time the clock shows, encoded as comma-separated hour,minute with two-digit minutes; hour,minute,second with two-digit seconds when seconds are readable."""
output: 3,20,22
